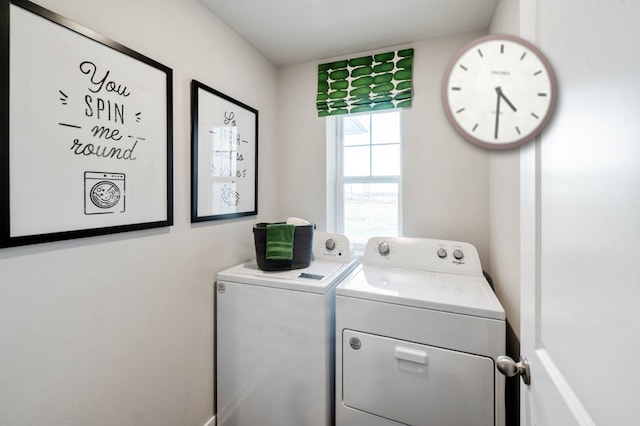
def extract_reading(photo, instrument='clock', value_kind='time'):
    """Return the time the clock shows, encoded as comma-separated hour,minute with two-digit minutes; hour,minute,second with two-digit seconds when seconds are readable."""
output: 4,30
